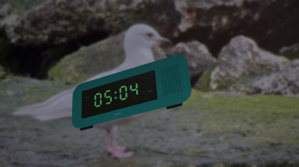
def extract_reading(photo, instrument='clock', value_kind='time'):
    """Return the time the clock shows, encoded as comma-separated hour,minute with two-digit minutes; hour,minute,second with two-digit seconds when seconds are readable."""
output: 5,04
